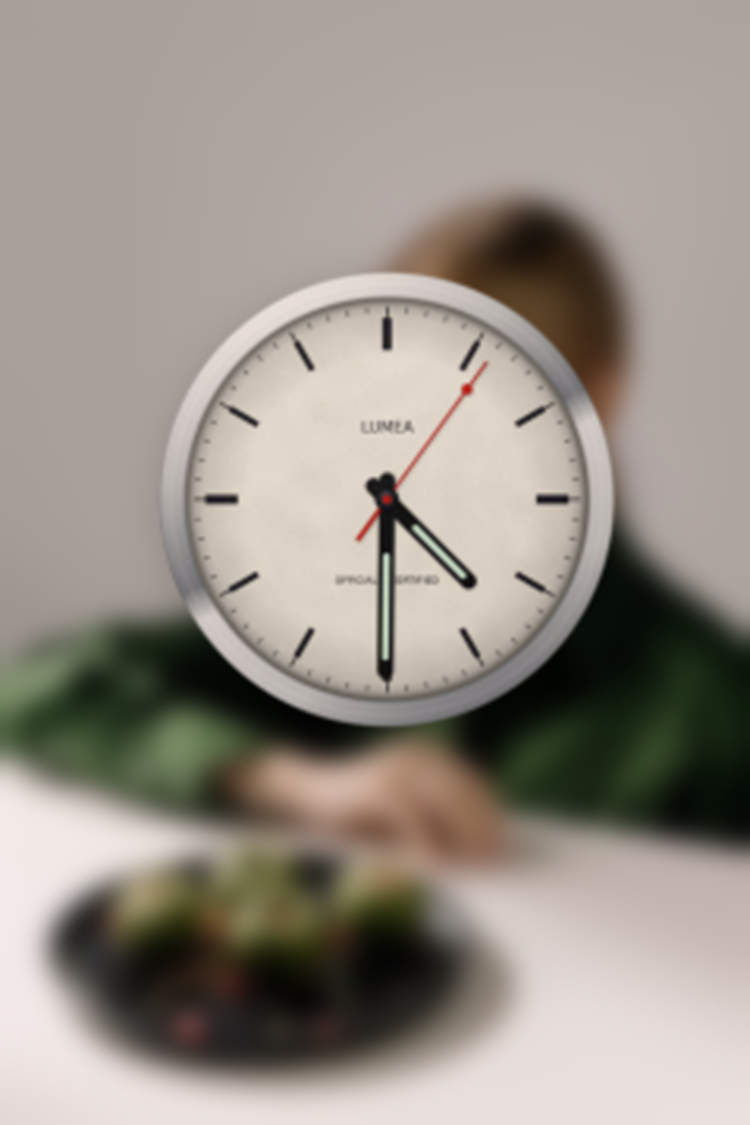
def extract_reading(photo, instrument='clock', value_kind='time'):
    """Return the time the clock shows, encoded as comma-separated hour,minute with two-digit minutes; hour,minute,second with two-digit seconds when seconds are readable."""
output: 4,30,06
